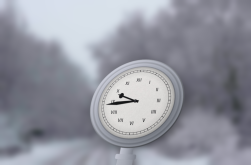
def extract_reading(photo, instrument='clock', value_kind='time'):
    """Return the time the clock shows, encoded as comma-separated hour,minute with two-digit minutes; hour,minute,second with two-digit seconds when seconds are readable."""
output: 9,44
